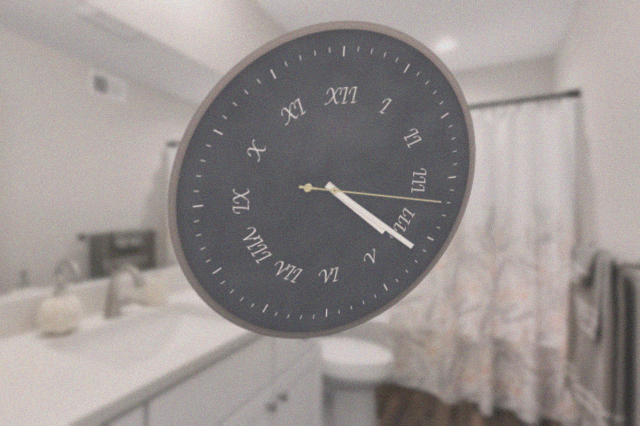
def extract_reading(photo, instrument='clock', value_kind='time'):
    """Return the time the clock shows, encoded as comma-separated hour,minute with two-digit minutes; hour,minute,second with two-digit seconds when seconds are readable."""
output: 4,21,17
